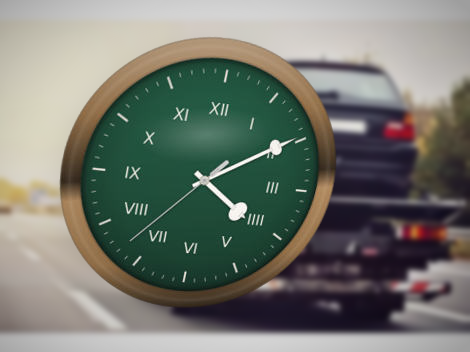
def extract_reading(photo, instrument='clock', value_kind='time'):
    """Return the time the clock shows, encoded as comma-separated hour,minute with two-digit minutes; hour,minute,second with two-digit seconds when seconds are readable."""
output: 4,09,37
